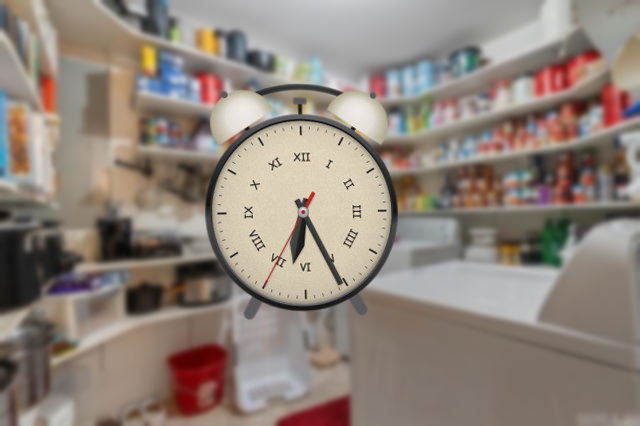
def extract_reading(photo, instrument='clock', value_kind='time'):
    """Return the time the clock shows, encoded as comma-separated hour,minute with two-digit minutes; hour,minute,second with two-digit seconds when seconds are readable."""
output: 6,25,35
